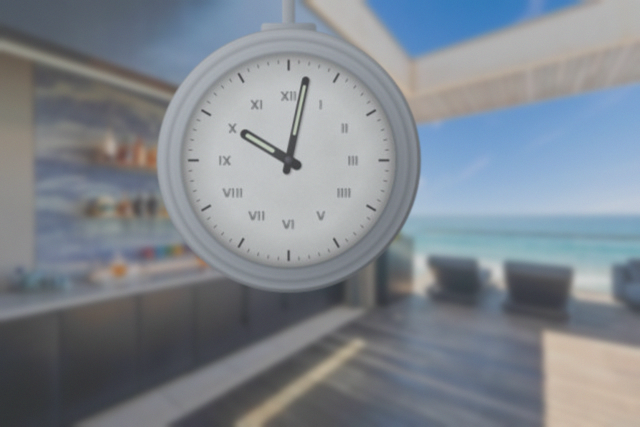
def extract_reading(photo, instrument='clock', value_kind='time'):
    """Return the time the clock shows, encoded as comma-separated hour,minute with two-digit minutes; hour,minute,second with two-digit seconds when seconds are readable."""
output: 10,02
